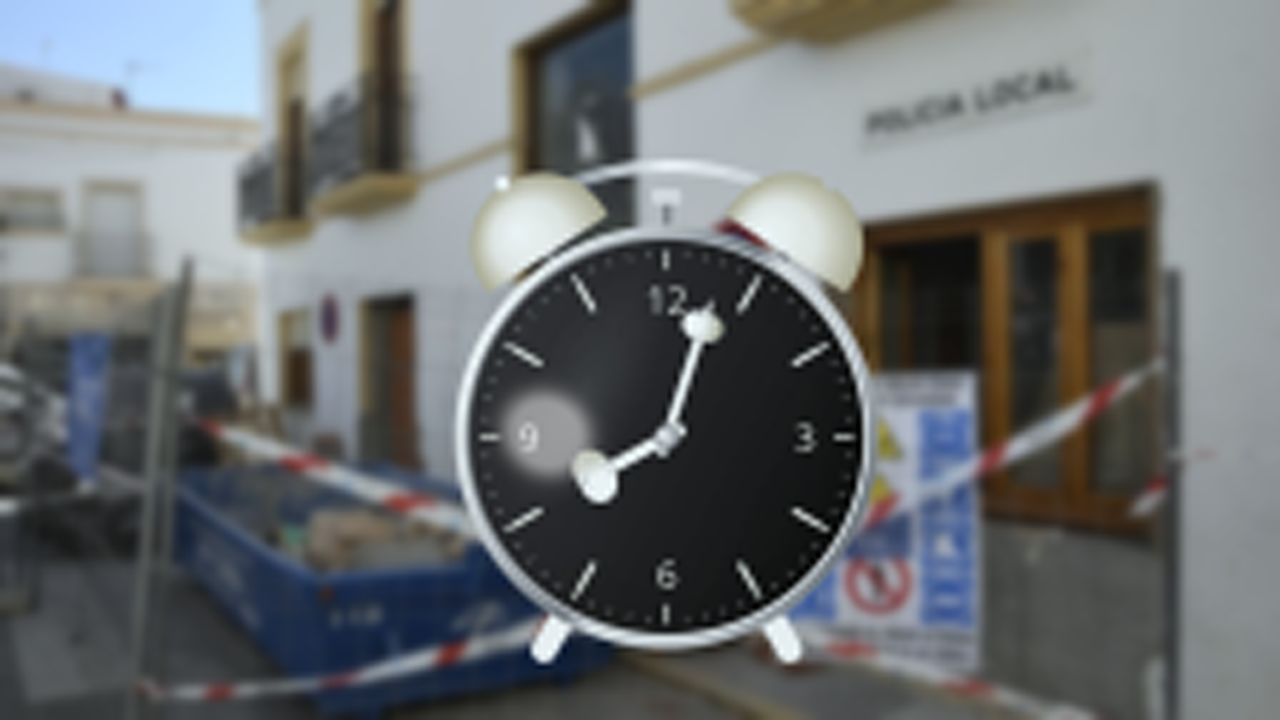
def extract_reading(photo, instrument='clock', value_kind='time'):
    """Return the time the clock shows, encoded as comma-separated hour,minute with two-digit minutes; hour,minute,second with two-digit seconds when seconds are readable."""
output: 8,03
